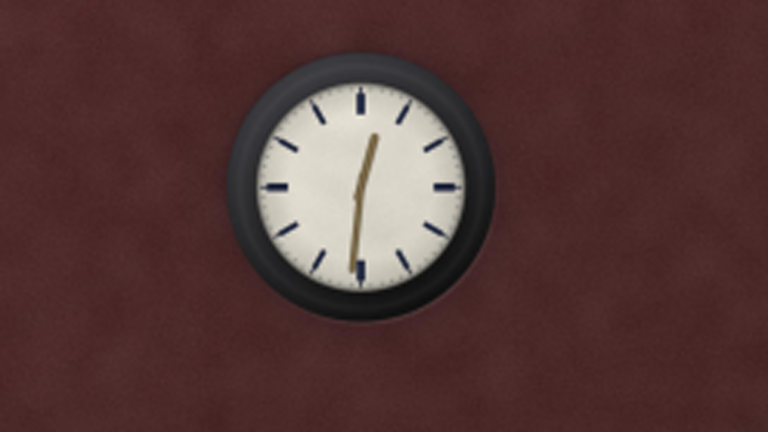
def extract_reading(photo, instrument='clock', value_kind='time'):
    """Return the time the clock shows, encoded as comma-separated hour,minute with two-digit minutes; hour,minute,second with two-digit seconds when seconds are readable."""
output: 12,31
